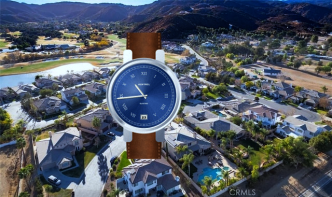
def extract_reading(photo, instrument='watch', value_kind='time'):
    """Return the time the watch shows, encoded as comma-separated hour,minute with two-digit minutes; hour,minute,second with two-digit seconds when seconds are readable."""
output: 10,44
